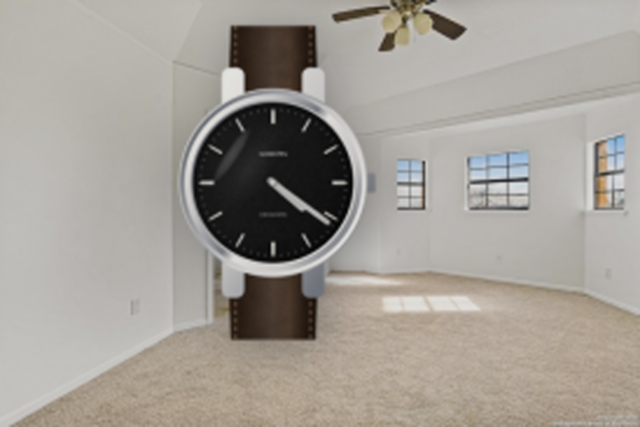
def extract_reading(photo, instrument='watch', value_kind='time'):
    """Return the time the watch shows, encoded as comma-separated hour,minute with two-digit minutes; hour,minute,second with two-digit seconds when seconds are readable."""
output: 4,21
